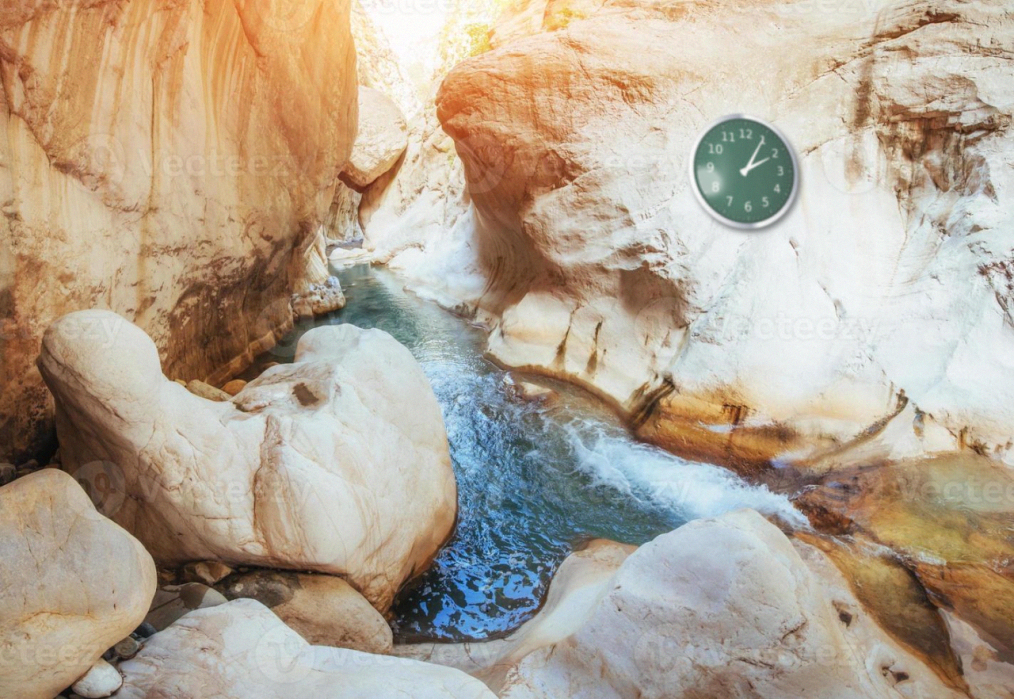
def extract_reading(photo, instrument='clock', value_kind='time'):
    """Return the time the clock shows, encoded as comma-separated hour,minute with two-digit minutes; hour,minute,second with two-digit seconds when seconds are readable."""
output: 2,05
